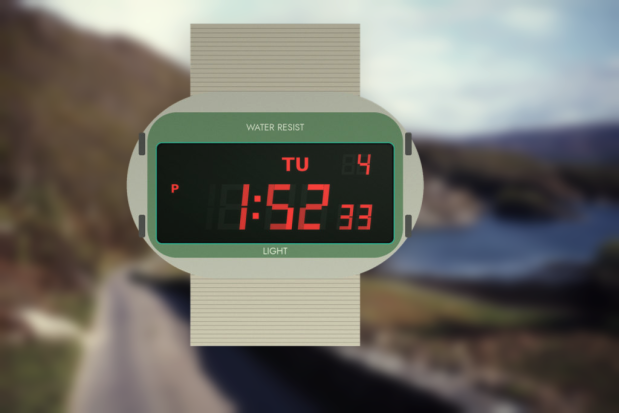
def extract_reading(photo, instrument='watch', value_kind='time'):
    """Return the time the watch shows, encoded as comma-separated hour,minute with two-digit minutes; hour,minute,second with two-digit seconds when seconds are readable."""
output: 1,52,33
